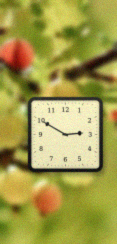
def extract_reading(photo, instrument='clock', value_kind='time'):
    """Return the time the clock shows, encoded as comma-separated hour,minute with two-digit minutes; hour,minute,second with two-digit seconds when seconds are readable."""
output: 2,50
